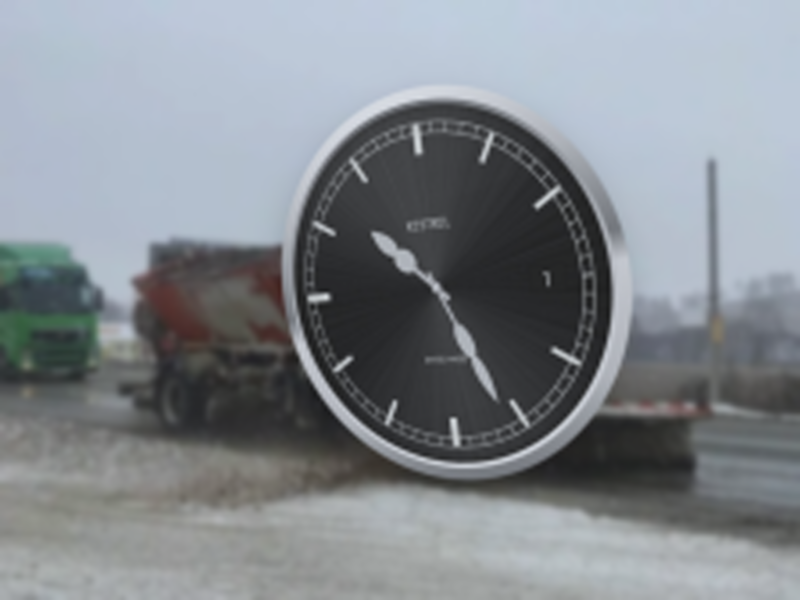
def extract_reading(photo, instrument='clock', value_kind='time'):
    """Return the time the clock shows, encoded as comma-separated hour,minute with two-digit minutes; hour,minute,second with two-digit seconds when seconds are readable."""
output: 10,26
